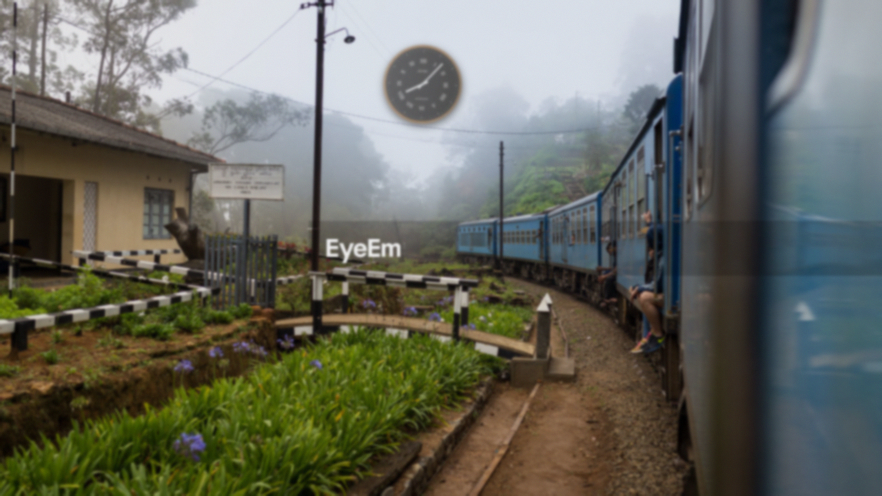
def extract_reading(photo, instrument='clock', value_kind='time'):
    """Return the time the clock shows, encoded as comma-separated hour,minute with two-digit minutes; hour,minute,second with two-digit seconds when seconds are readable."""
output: 8,07
